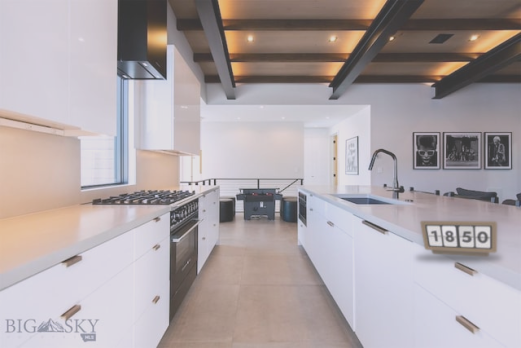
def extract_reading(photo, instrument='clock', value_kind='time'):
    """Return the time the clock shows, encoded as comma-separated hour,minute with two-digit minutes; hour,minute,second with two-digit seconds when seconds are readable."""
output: 18,50
